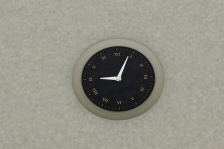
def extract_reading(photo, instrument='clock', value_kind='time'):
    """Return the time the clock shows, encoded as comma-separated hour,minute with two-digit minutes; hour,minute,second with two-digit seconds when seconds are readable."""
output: 9,04
